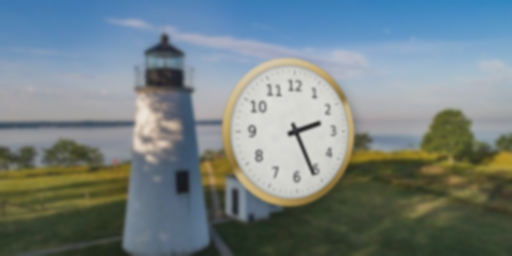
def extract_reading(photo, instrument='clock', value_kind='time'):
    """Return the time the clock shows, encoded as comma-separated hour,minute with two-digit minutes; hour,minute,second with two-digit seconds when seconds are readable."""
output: 2,26
